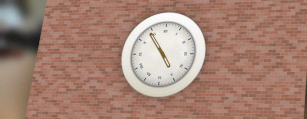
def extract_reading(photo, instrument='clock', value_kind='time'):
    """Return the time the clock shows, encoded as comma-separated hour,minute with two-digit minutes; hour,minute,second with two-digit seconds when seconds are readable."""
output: 4,54
